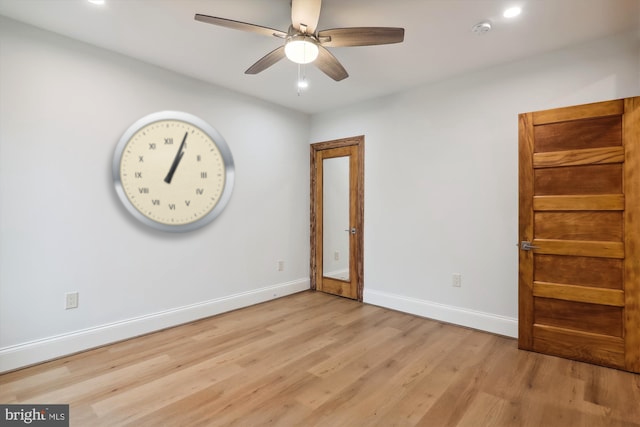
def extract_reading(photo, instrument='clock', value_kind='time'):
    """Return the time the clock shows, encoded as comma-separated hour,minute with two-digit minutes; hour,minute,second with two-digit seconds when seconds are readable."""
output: 1,04
